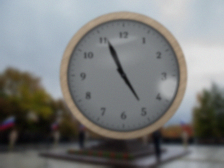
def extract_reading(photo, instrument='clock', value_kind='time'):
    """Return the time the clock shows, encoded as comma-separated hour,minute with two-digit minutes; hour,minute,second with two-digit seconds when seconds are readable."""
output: 4,56
